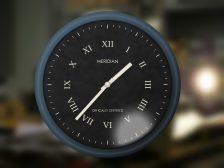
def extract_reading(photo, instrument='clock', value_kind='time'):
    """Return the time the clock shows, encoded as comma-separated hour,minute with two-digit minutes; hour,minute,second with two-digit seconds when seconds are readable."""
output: 1,37
